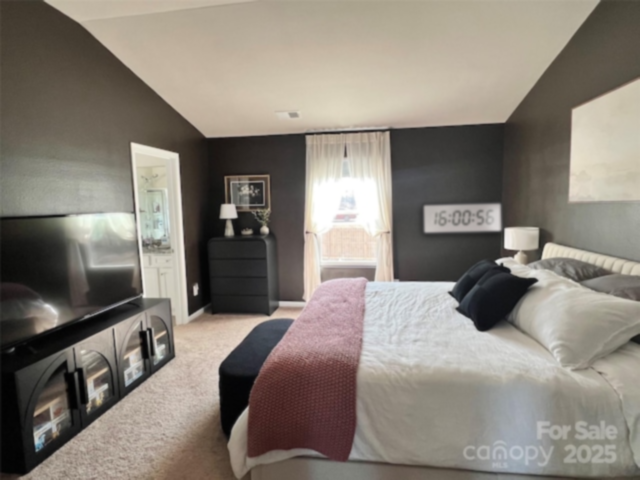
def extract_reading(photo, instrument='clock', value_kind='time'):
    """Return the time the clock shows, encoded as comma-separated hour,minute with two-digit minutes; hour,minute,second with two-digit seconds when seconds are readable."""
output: 16,00,56
